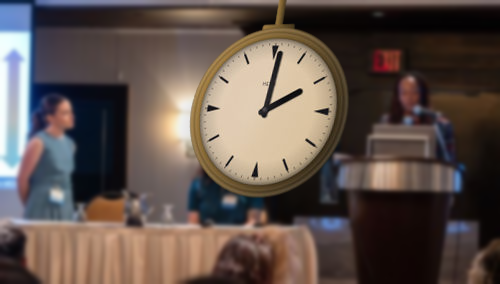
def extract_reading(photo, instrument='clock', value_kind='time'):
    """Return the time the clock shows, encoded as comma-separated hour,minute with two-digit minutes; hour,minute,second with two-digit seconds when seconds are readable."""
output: 2,01
